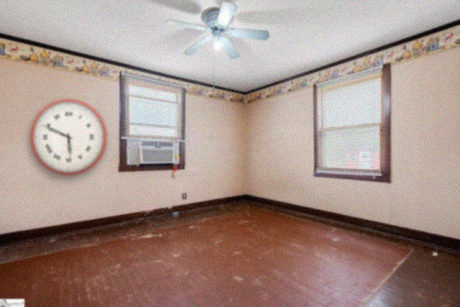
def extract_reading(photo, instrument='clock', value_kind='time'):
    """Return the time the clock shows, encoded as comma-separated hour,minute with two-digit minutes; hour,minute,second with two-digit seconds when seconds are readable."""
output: 5,49
